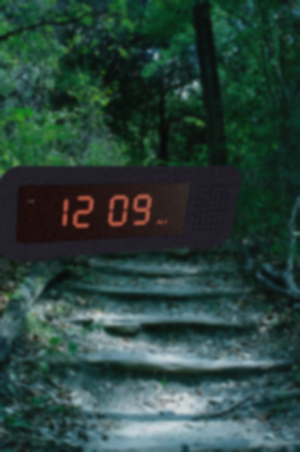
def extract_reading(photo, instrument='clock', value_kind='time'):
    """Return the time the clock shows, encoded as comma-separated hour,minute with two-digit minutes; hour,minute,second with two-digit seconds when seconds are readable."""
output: 12,09
